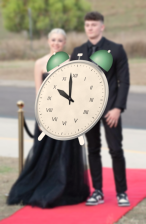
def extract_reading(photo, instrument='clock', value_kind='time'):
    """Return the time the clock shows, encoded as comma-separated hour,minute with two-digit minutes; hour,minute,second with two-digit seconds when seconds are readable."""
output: 9,58
